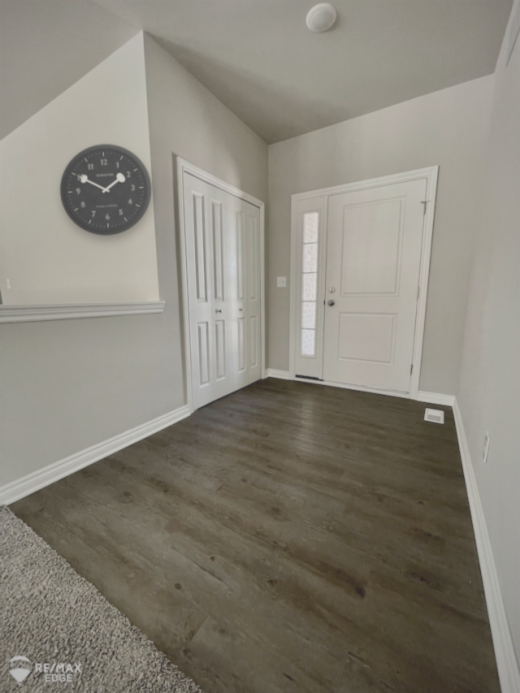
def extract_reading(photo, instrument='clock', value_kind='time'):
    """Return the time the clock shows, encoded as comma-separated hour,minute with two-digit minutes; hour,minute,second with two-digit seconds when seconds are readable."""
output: 1,50
